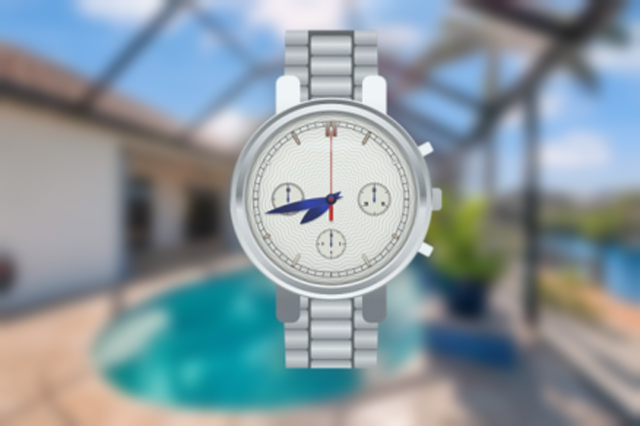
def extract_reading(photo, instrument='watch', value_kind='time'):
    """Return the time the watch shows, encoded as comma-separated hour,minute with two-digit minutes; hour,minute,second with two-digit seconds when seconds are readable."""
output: 7,43
